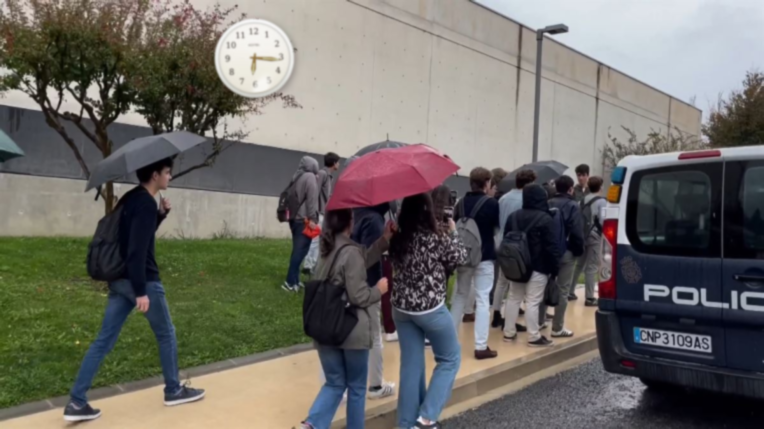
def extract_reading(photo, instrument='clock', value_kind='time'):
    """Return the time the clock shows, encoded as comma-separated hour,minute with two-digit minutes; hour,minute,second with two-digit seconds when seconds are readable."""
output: 6,16
